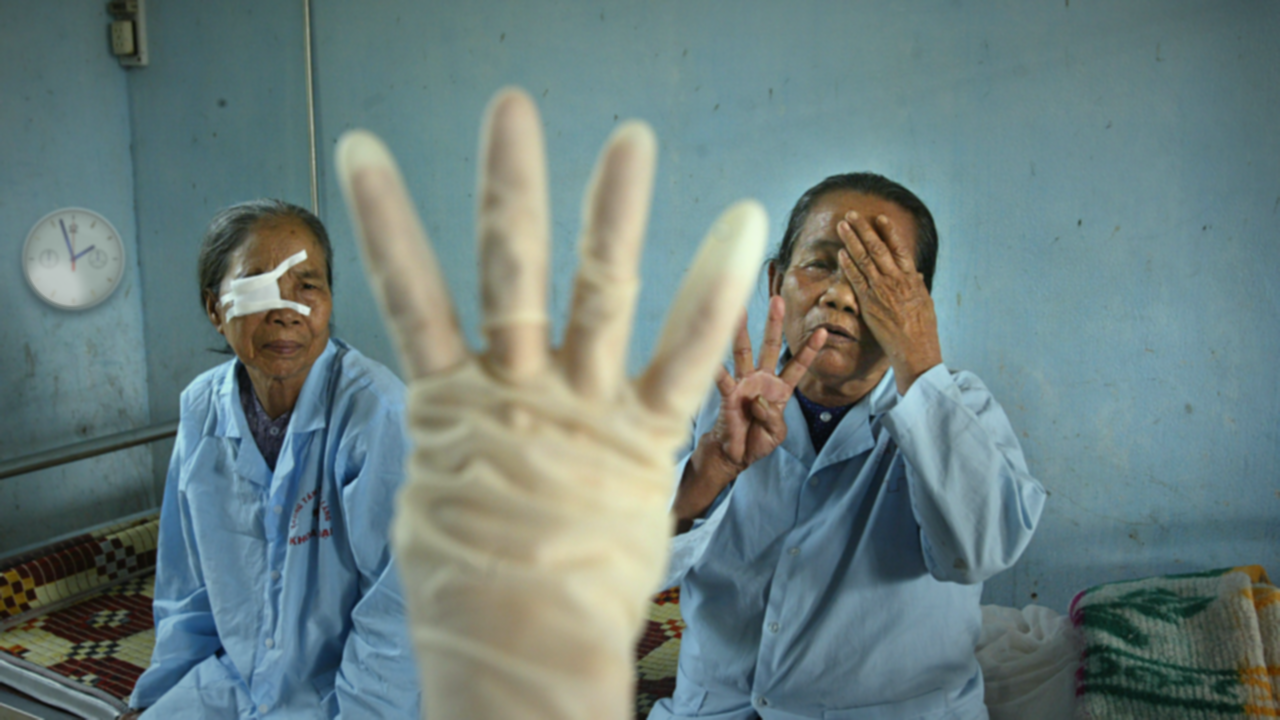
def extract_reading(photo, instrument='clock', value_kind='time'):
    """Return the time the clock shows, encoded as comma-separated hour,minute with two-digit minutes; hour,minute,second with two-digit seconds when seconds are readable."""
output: 1,57
